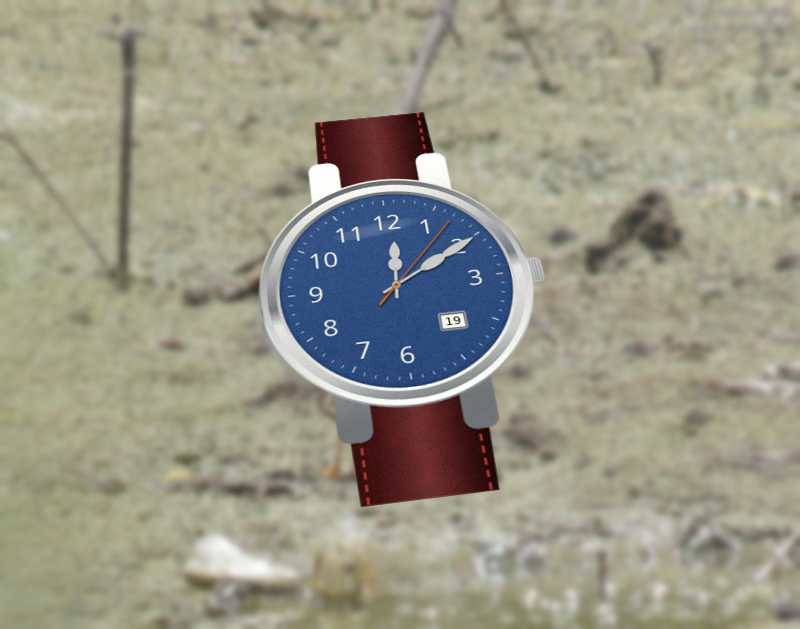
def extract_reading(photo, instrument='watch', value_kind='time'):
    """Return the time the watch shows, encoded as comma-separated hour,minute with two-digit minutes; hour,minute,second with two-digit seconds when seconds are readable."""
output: 12,10,07
